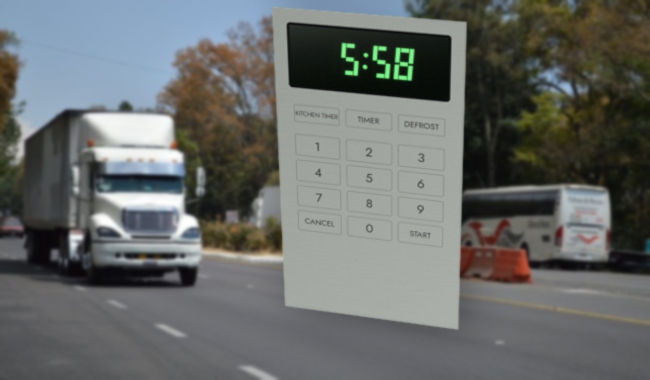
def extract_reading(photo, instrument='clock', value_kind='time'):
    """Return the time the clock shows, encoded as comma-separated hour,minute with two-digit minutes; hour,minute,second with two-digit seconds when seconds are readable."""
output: 5,58
